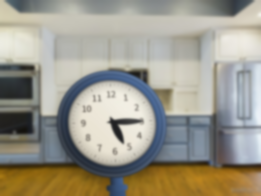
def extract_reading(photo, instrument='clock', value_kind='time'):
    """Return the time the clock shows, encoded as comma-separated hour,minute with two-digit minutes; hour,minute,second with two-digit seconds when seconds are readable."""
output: 5,15
